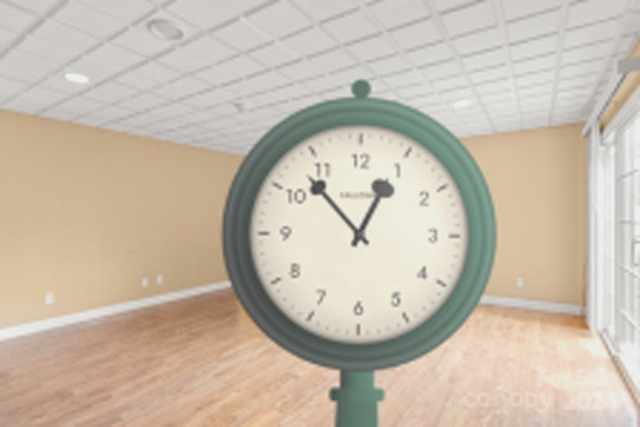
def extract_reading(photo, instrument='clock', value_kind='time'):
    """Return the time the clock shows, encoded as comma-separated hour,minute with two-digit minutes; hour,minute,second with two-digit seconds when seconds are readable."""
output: 12,53
